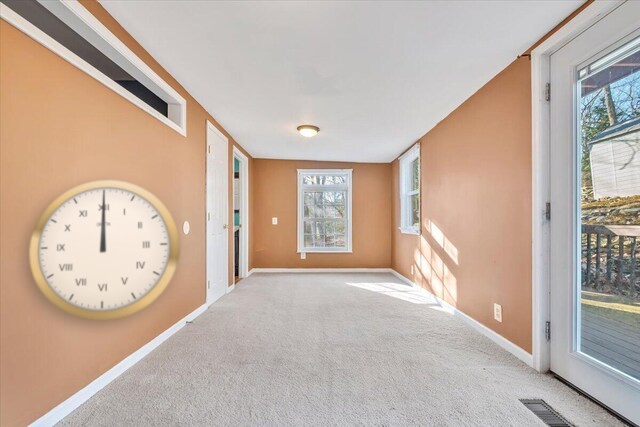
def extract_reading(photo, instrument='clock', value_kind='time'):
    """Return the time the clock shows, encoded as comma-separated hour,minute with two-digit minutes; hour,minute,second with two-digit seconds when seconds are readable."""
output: 12,00
